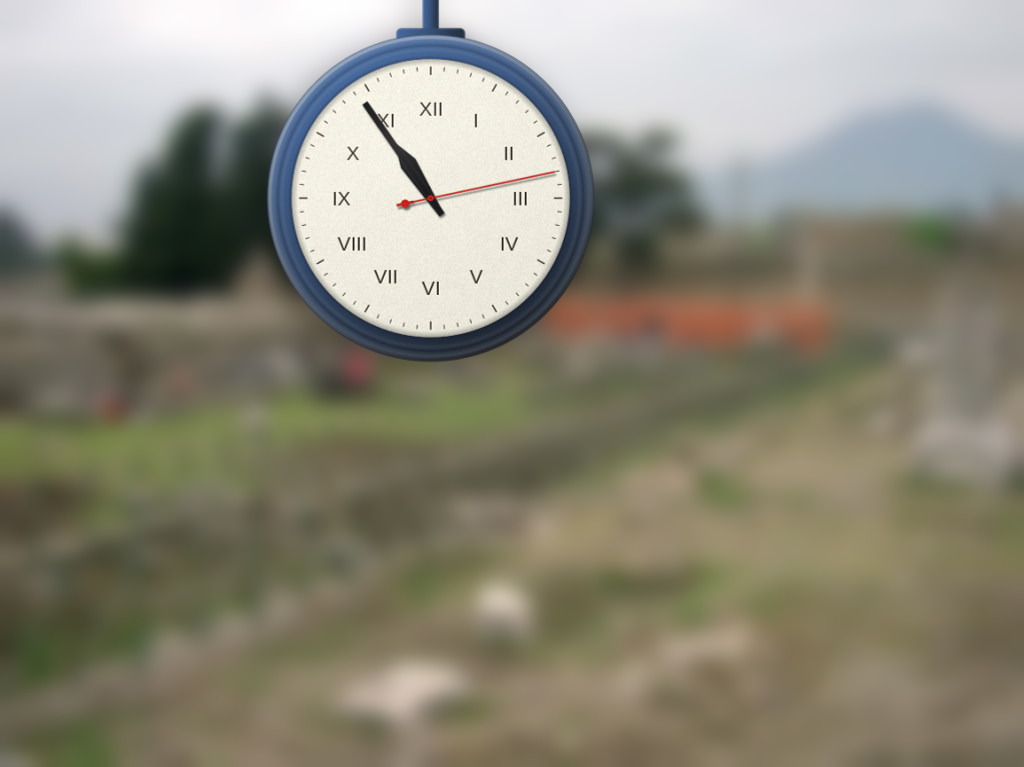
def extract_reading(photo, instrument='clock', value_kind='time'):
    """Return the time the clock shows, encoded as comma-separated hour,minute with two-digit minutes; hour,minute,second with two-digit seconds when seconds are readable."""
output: 10,54,13
